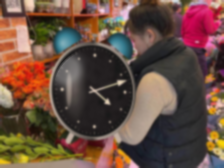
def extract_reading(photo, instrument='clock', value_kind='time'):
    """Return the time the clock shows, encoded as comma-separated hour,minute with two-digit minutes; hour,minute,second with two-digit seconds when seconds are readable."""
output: 4,12
